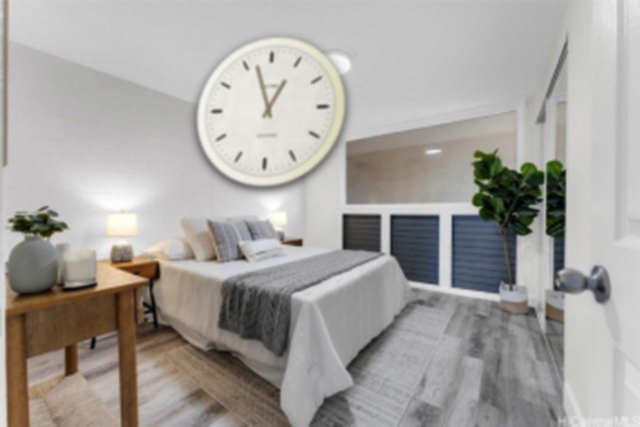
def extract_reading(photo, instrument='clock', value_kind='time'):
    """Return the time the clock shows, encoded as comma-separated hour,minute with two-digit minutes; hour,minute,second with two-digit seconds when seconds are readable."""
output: 12,57
